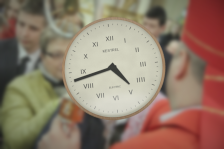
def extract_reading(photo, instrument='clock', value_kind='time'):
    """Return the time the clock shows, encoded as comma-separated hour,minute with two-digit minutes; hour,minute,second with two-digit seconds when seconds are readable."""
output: 4,43
